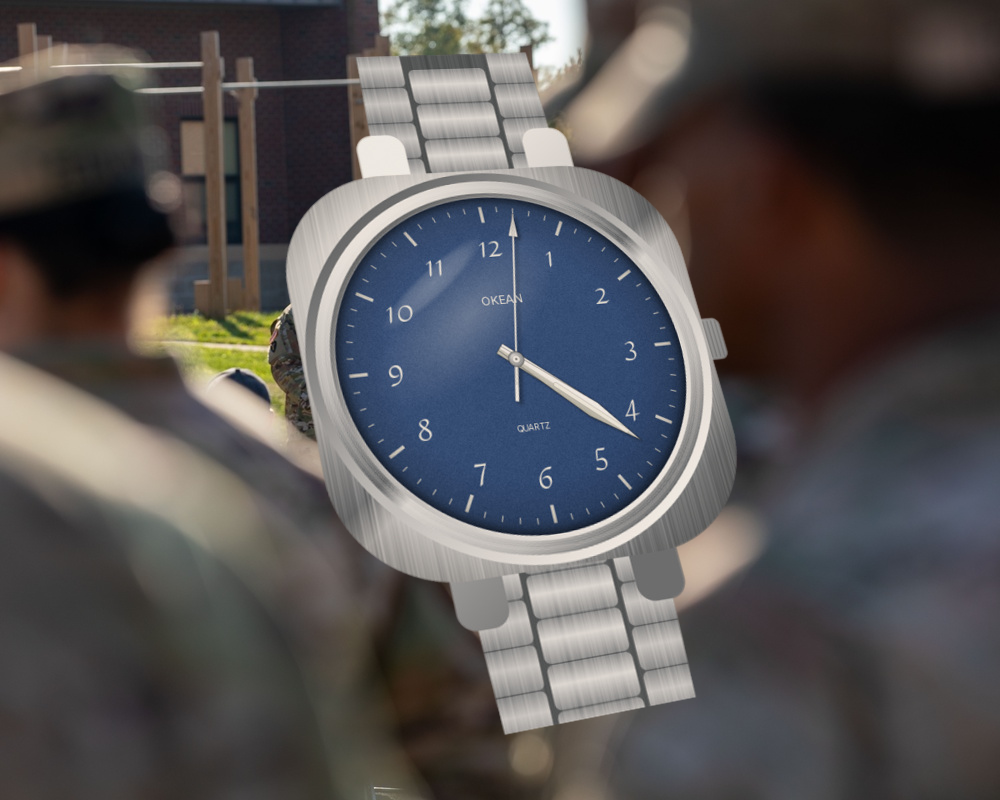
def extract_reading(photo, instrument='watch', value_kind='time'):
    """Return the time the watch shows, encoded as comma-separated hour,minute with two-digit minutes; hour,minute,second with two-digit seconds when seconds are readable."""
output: 4,22,02
